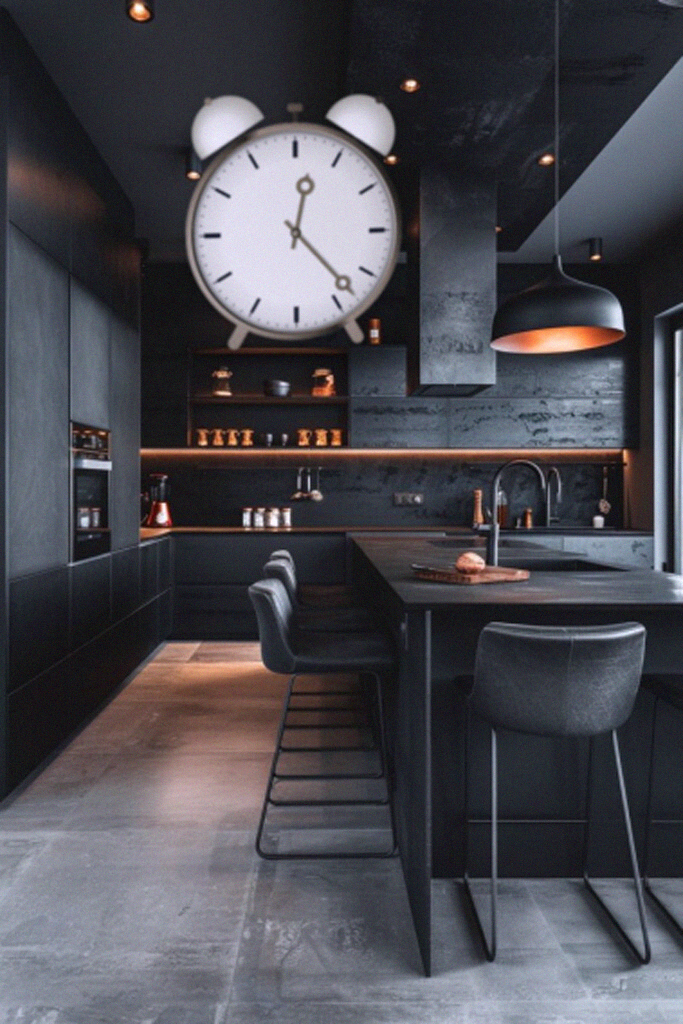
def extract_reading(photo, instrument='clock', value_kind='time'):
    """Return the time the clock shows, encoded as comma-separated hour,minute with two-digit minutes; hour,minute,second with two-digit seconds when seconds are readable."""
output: 12,23
